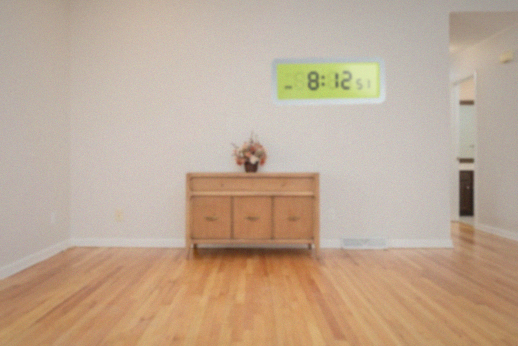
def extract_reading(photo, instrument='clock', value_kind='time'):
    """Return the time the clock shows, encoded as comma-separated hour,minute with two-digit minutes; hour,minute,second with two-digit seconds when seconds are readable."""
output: 8,12
